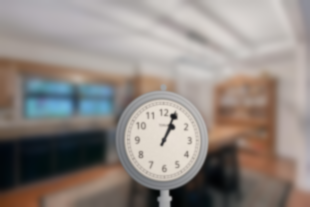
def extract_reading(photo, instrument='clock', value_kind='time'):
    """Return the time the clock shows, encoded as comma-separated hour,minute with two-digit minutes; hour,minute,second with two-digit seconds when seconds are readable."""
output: 1,04
